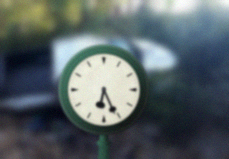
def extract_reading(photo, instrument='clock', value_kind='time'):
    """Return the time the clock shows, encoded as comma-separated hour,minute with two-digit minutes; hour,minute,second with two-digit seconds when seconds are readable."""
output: 6,26
